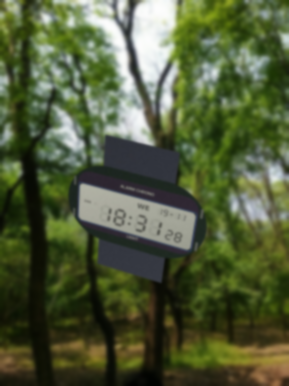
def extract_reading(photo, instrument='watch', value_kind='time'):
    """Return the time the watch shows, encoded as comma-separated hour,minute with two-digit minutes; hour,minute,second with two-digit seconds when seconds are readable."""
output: 18,31,28
